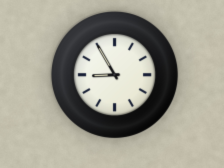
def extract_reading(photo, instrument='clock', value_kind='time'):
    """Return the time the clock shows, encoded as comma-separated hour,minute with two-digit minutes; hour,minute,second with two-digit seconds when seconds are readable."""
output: 8,55
